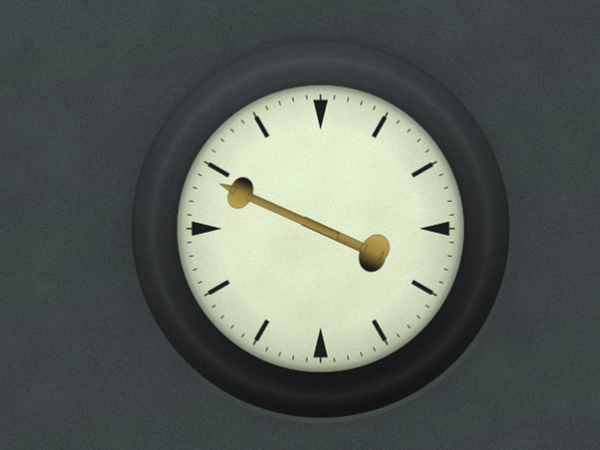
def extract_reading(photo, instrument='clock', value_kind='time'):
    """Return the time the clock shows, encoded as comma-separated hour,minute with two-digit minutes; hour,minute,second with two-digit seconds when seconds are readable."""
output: 3,49
